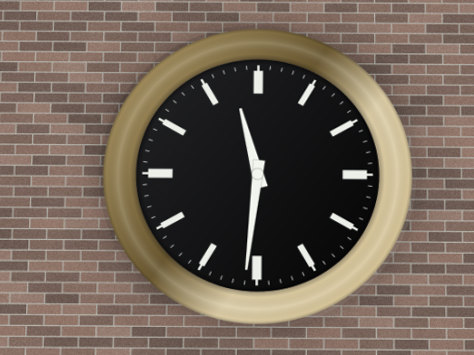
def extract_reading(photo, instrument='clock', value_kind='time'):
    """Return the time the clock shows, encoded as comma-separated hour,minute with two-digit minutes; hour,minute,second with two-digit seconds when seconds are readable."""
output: 11,31
